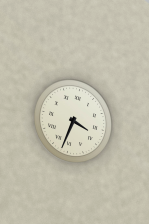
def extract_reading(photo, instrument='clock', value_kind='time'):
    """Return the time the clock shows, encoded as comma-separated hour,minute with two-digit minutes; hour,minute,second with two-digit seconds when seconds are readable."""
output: 3,32
